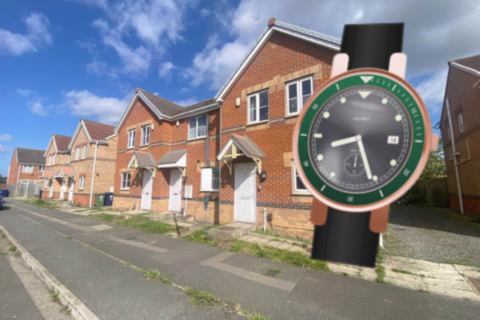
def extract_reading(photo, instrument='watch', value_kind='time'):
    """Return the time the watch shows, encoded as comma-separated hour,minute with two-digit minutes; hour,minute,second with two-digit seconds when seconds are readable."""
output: 8,26
